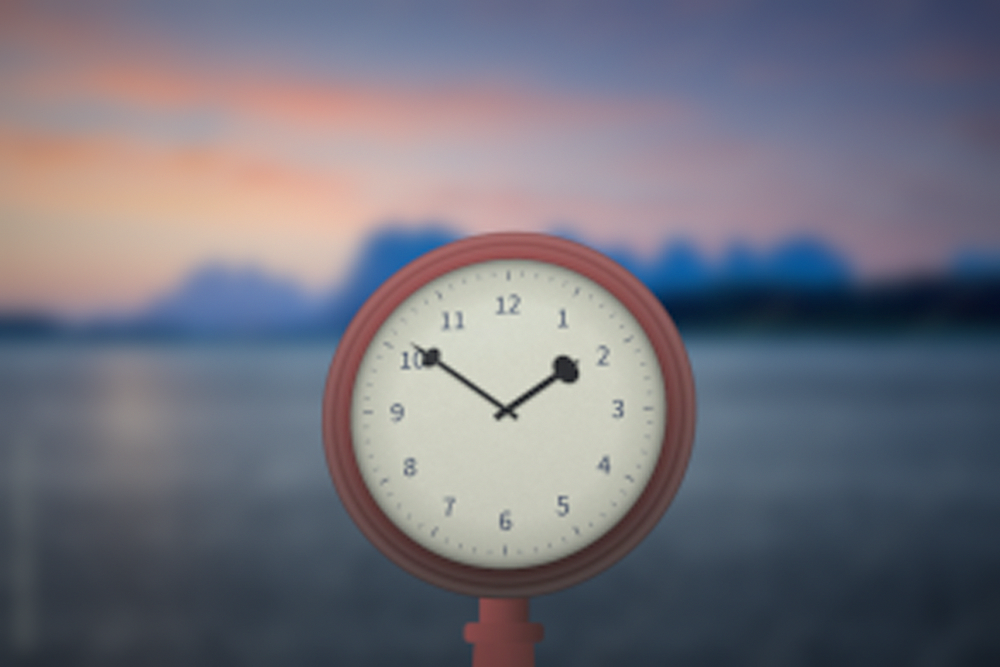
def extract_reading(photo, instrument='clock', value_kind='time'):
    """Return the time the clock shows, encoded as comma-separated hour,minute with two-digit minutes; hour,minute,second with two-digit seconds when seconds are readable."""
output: 1,51
